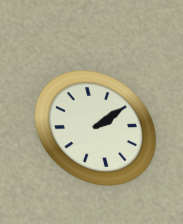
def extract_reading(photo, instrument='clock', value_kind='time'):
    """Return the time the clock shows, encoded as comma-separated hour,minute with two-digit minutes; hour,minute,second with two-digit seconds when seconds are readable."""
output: 2,10
